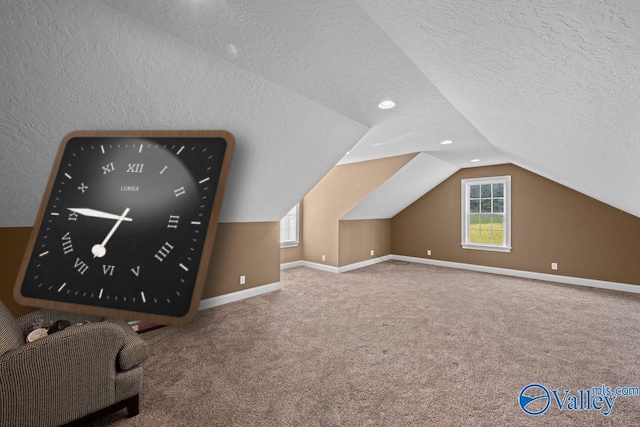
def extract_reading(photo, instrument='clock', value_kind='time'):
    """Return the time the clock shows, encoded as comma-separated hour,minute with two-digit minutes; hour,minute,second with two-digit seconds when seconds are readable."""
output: 6,46
